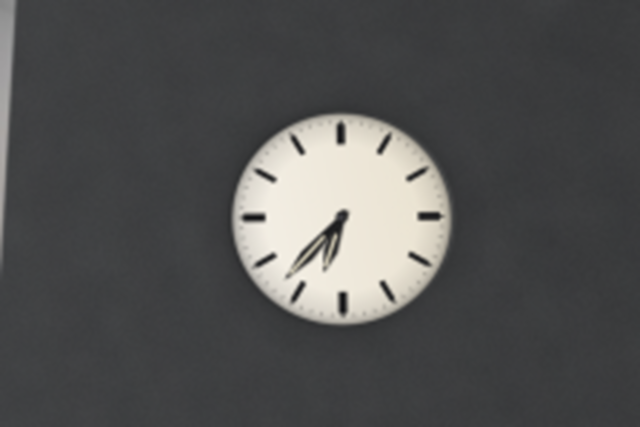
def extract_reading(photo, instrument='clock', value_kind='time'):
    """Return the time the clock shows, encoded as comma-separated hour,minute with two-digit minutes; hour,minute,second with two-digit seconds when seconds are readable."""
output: 6,37
